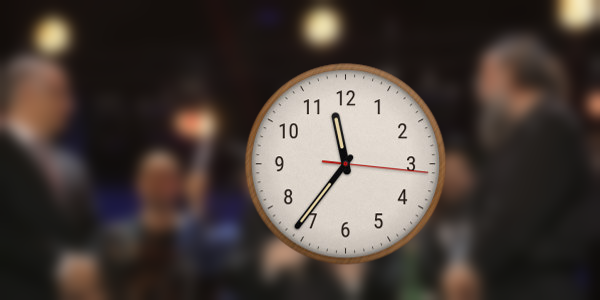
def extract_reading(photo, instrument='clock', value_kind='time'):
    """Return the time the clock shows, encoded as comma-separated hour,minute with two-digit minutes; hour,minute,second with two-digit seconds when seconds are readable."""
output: 11,36,16
